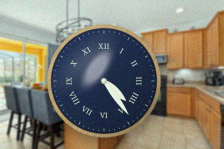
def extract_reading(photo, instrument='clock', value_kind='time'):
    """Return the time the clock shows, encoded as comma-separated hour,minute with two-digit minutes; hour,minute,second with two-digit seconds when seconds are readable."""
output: 4,24
